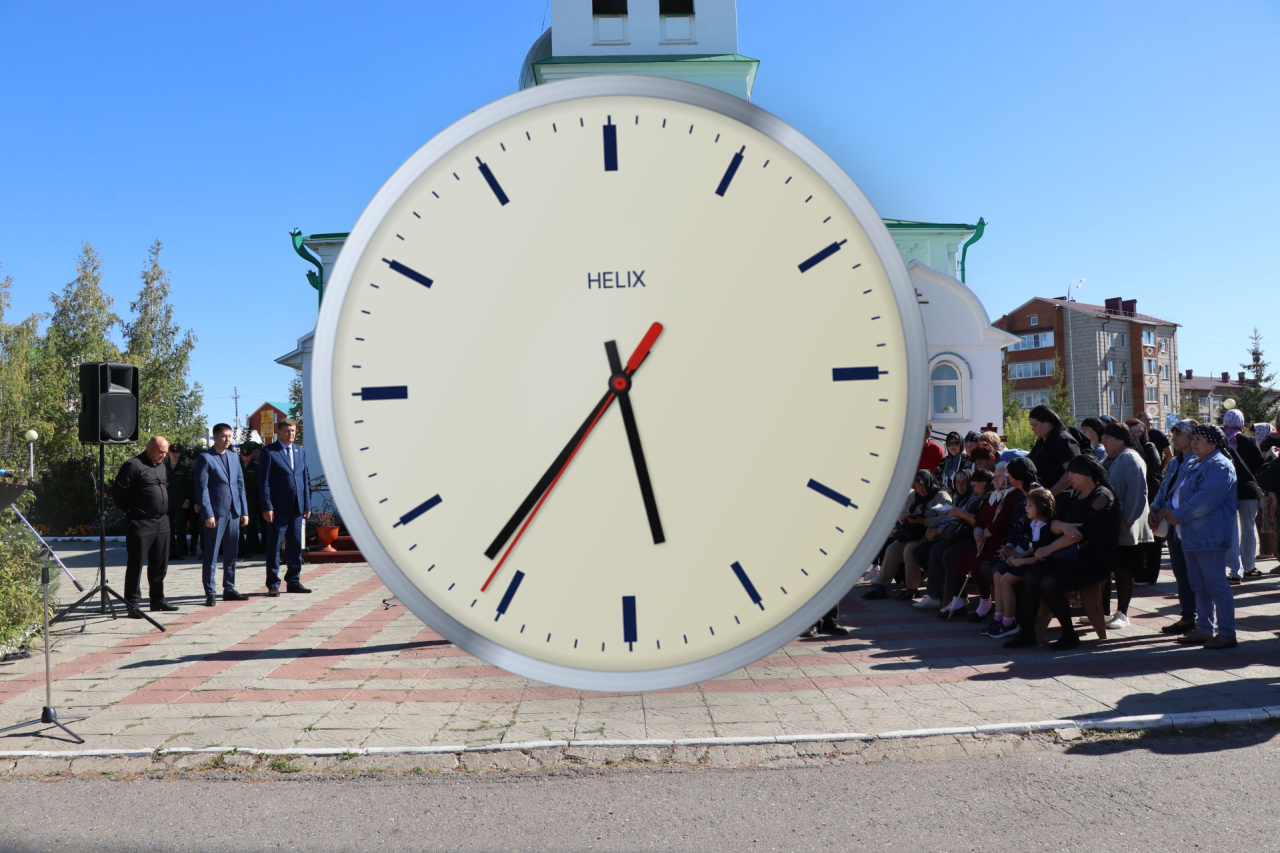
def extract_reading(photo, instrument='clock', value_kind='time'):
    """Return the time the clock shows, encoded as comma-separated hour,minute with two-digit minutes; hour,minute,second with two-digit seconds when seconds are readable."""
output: 5,36,36
